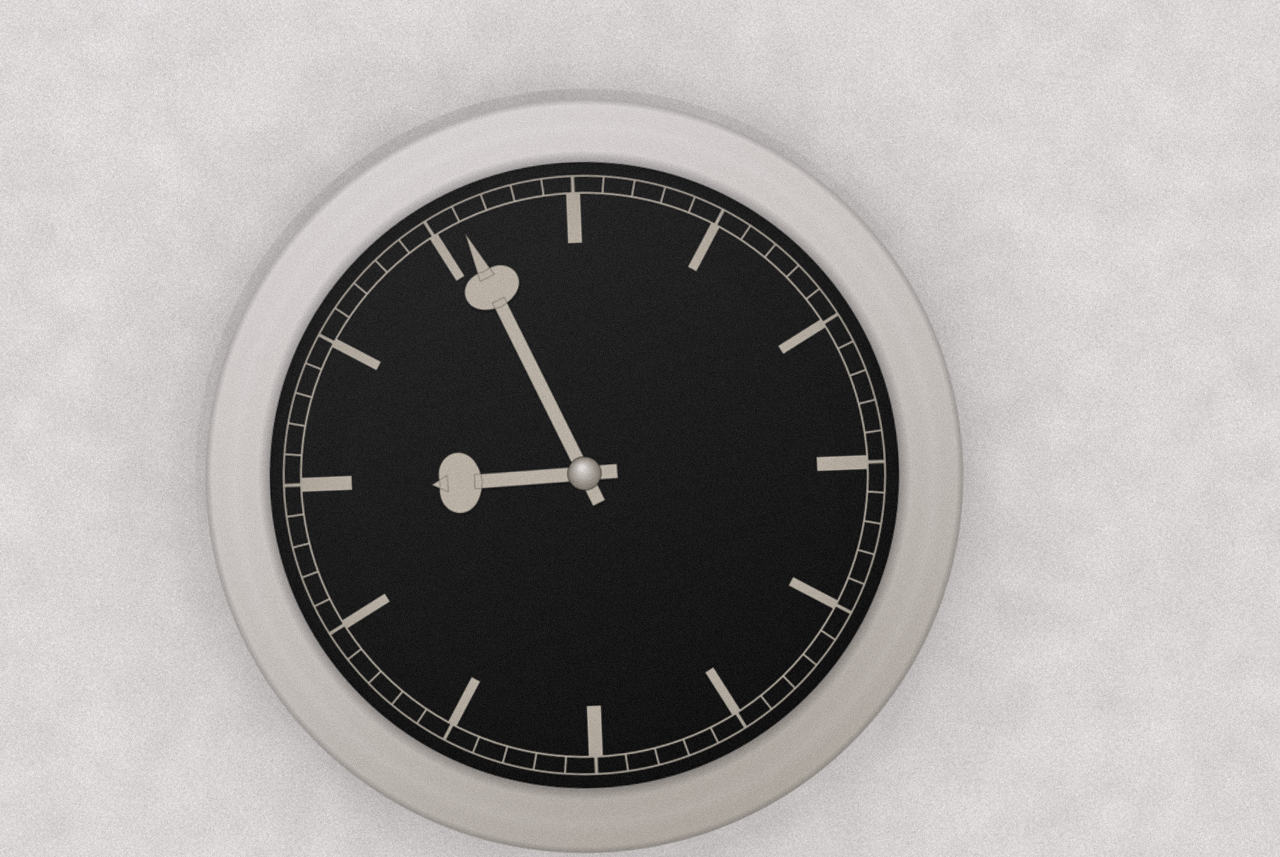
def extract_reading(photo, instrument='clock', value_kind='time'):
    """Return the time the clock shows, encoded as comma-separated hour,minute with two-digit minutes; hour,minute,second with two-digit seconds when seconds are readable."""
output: 8,56
